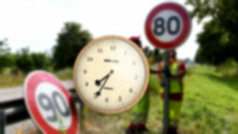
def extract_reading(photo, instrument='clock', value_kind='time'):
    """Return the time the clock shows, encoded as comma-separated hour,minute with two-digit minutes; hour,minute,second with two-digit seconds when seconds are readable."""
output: 7,34
